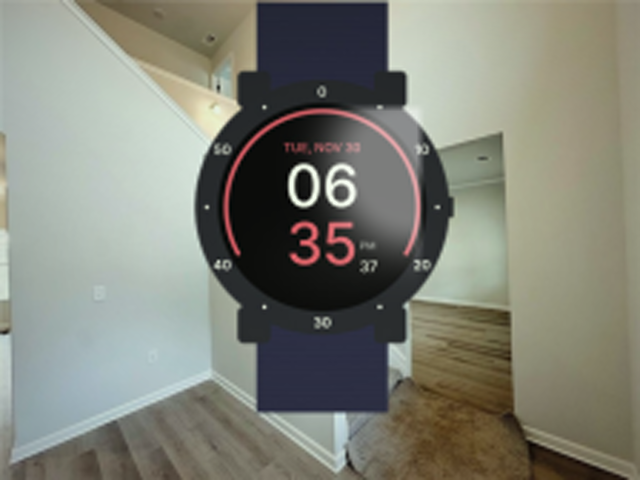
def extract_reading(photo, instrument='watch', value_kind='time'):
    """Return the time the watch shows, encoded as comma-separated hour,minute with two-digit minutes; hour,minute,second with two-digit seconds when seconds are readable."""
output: 6,35
